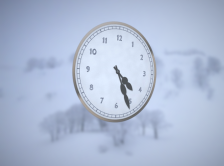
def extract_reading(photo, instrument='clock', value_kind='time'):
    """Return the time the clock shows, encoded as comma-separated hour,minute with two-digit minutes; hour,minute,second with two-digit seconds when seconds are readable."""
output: 4,26
